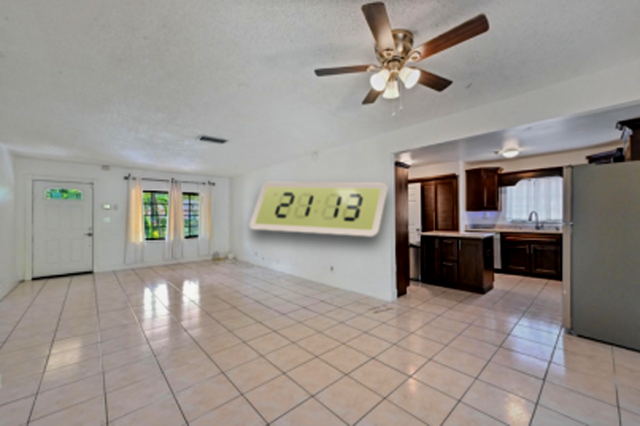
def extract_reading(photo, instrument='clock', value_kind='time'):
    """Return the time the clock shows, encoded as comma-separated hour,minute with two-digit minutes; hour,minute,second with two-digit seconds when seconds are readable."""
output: 21,13
